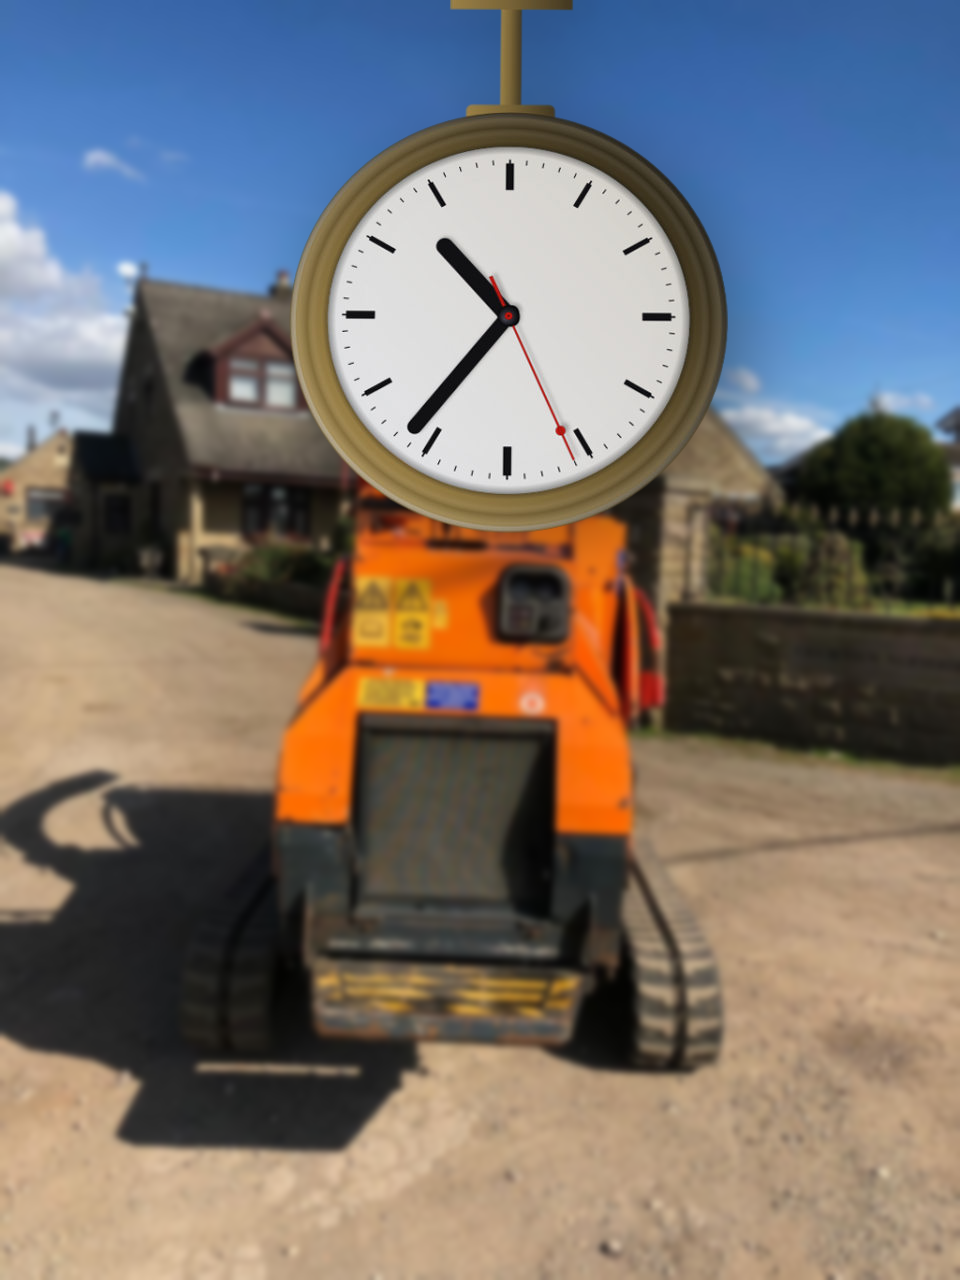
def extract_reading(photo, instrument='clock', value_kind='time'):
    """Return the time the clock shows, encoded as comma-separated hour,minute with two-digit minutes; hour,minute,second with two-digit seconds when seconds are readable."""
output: 10,36,26
